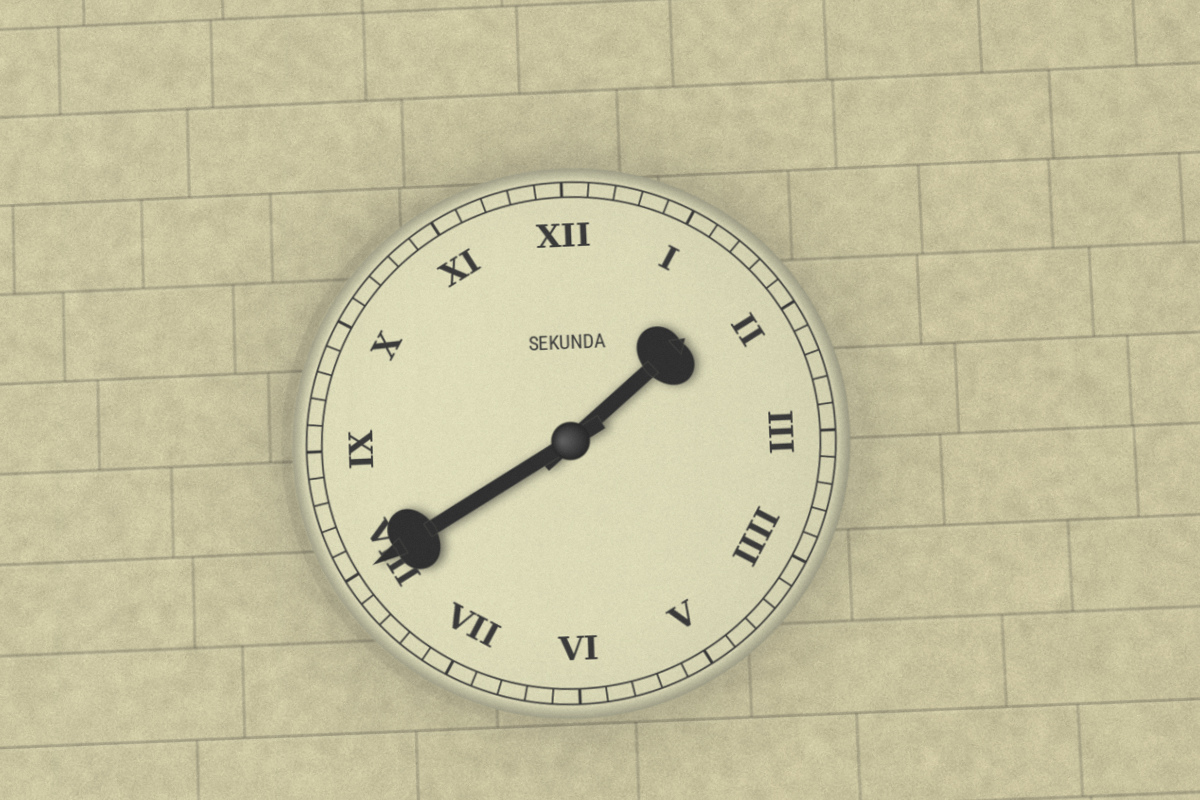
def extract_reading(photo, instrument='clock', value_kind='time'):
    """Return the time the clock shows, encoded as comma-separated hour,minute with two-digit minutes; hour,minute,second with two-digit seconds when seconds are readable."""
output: 1,40
